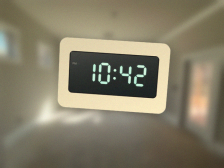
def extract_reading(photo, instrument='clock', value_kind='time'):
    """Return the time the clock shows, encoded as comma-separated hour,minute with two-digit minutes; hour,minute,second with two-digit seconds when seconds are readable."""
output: 10,42
